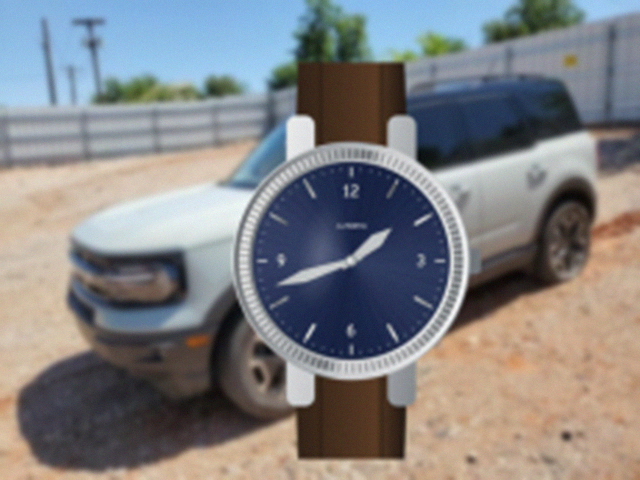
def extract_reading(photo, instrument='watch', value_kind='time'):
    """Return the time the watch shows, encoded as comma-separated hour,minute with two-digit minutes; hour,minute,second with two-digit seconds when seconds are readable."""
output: 1,42
